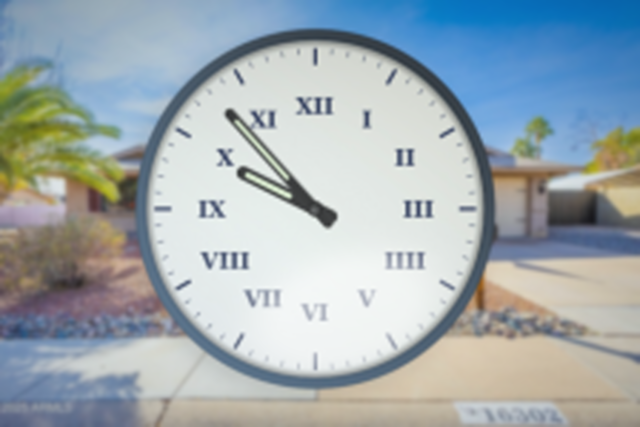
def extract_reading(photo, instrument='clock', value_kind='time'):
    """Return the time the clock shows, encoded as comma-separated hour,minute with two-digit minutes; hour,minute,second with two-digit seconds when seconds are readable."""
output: 9,53
